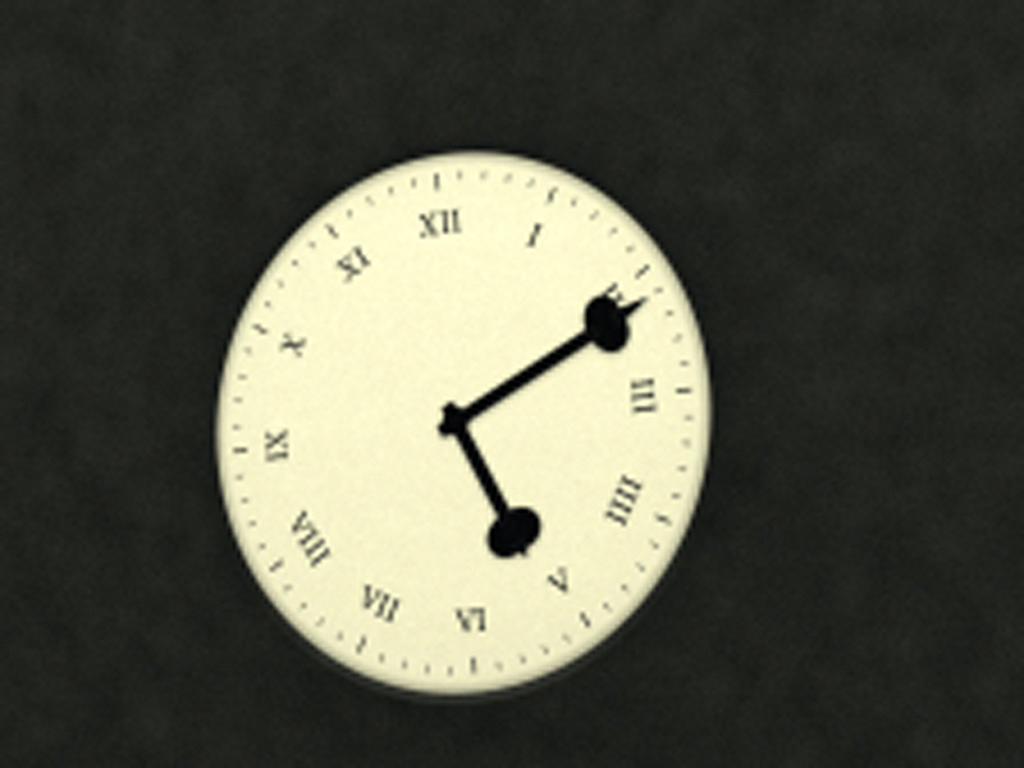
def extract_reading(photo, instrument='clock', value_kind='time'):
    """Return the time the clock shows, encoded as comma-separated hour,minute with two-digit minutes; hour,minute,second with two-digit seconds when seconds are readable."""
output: 5,11
